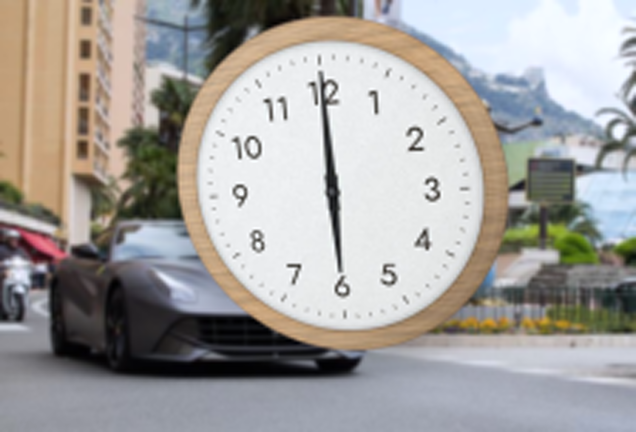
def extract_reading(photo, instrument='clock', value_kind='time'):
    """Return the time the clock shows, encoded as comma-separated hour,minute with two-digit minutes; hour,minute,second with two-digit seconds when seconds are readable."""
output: 6,00
